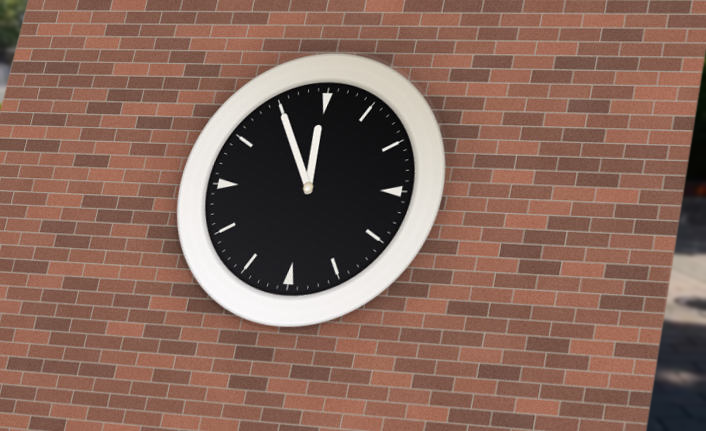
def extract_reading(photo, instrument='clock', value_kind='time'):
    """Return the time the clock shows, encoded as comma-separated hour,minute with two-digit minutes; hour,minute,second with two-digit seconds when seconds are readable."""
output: 11,55
